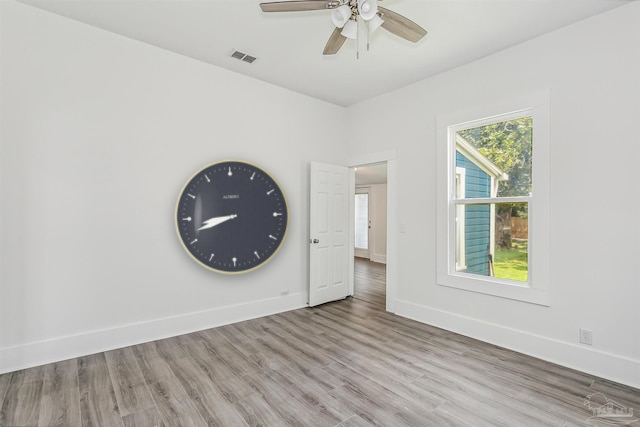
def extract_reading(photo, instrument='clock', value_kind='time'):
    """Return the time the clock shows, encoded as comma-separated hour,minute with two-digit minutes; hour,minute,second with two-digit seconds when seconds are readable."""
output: 8,42
